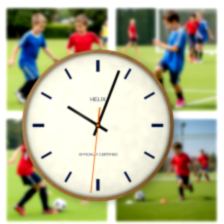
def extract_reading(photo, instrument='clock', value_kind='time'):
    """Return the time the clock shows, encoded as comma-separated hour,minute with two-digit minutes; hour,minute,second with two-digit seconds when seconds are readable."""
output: 10,03,31
